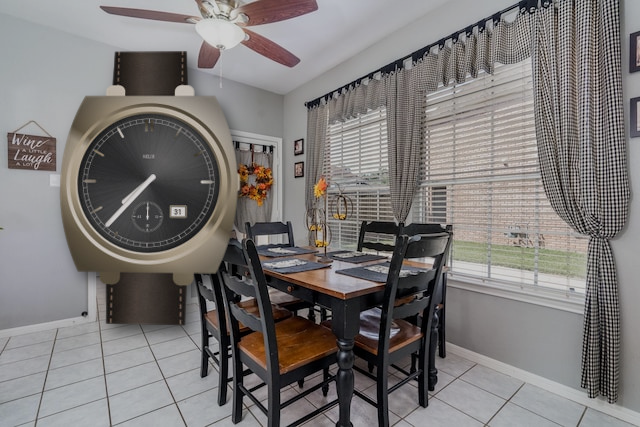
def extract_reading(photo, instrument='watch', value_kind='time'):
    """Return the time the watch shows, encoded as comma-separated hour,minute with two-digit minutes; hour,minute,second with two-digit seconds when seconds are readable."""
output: 7,37
